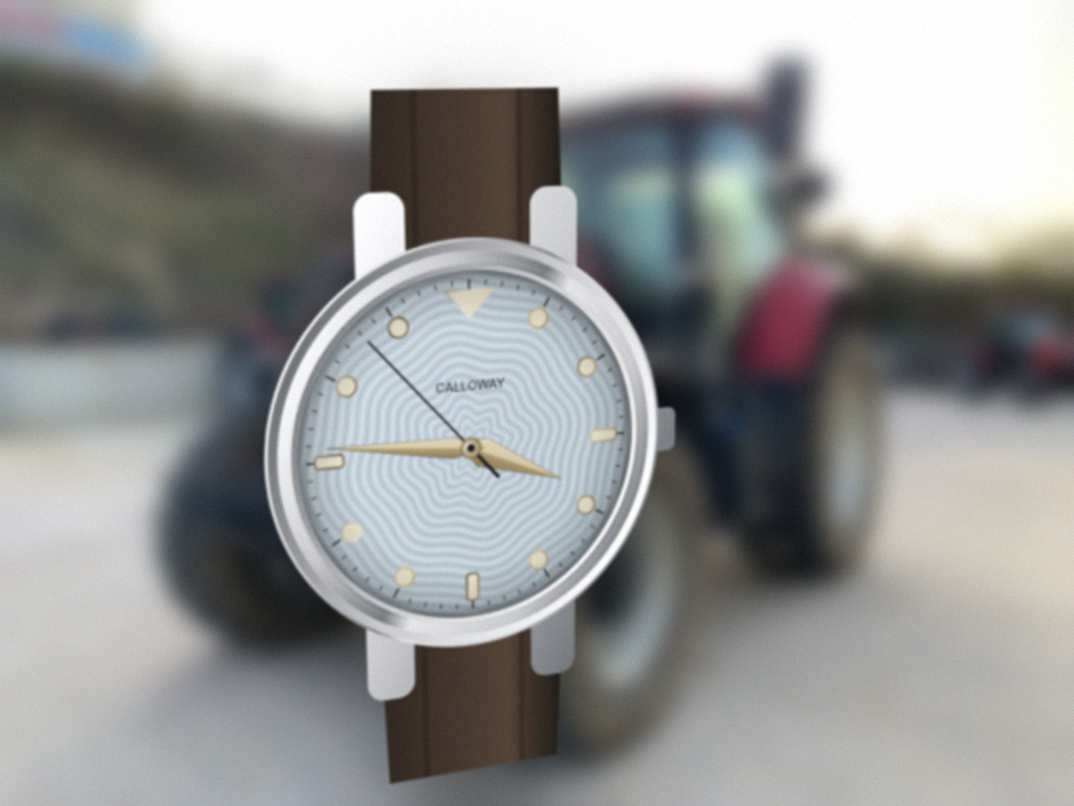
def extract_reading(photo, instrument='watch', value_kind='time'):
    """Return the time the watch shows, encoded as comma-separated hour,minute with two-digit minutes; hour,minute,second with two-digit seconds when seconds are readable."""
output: 3,45,53
